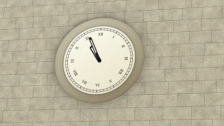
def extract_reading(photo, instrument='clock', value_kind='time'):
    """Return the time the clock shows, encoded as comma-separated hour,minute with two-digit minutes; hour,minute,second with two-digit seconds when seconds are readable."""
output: 10,56
